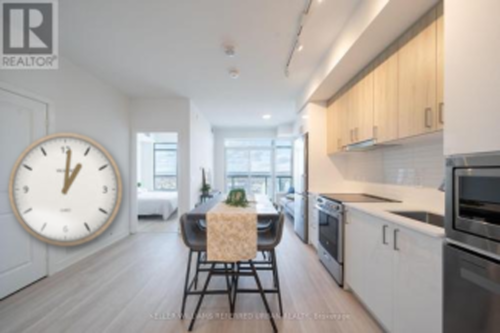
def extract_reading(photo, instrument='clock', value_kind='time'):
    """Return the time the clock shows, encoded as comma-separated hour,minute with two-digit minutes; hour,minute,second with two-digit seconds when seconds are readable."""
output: 1,01
